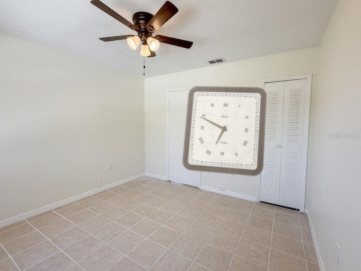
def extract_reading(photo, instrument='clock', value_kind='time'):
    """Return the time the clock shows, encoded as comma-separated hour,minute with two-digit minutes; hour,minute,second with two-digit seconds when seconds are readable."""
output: 6,49
